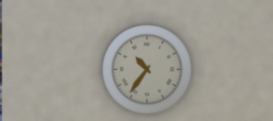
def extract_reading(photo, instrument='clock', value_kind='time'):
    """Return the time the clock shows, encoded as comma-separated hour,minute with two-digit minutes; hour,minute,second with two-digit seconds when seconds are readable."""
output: 10,36
